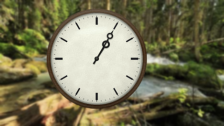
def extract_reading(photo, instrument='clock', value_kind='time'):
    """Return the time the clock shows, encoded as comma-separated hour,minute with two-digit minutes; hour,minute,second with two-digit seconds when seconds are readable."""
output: 1,05
